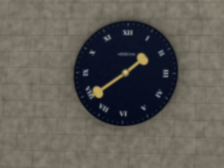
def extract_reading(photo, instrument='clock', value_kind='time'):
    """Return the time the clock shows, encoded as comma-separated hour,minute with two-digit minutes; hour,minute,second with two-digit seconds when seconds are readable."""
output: 1,39
